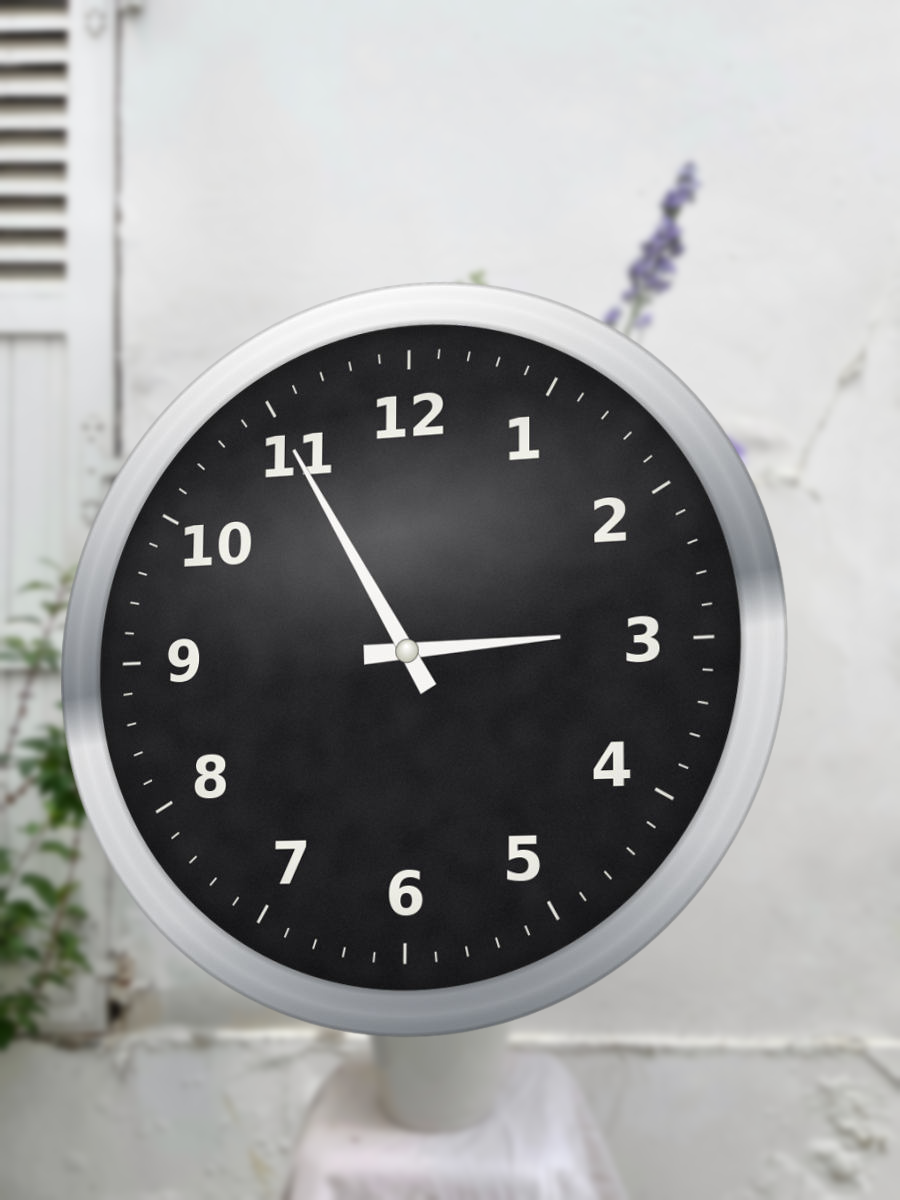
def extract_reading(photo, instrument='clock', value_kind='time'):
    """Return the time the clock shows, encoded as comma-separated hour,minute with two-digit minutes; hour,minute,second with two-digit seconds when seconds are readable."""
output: 2,55
